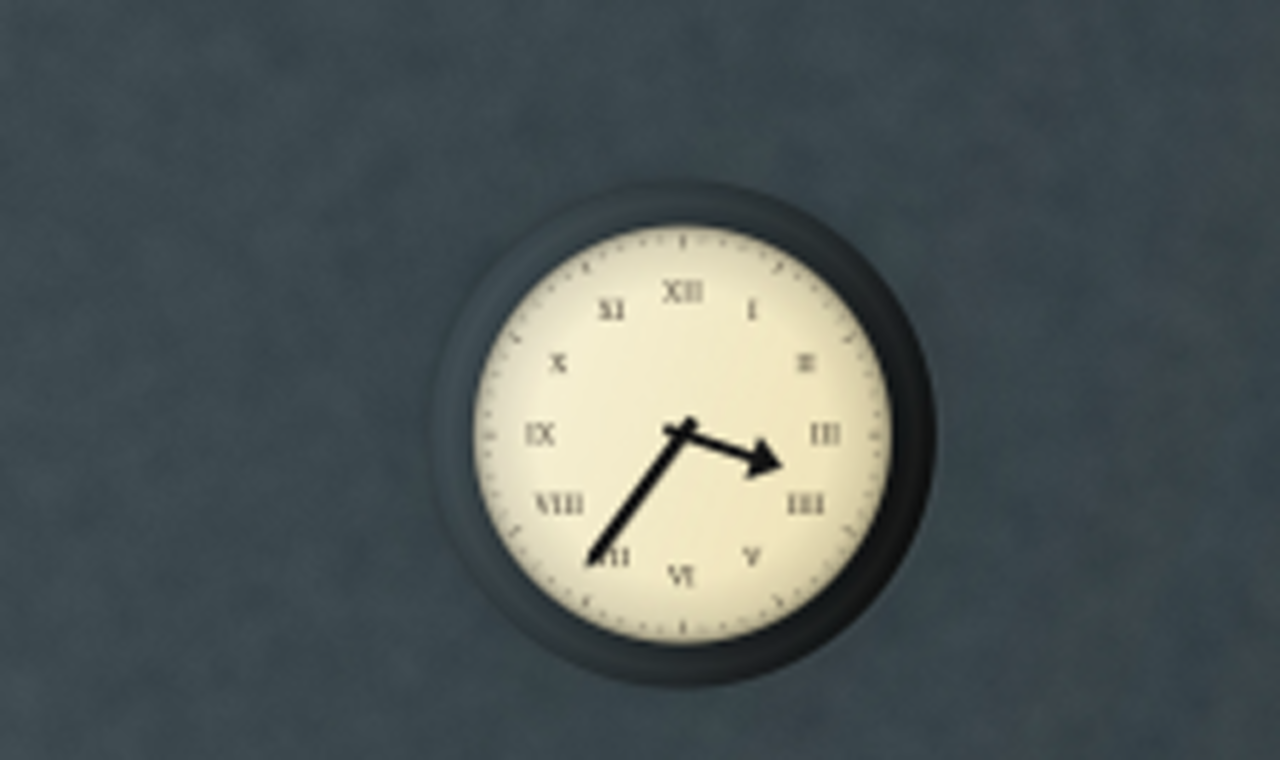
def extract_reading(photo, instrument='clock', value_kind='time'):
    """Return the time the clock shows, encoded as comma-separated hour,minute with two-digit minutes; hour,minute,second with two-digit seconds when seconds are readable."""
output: 3,36
